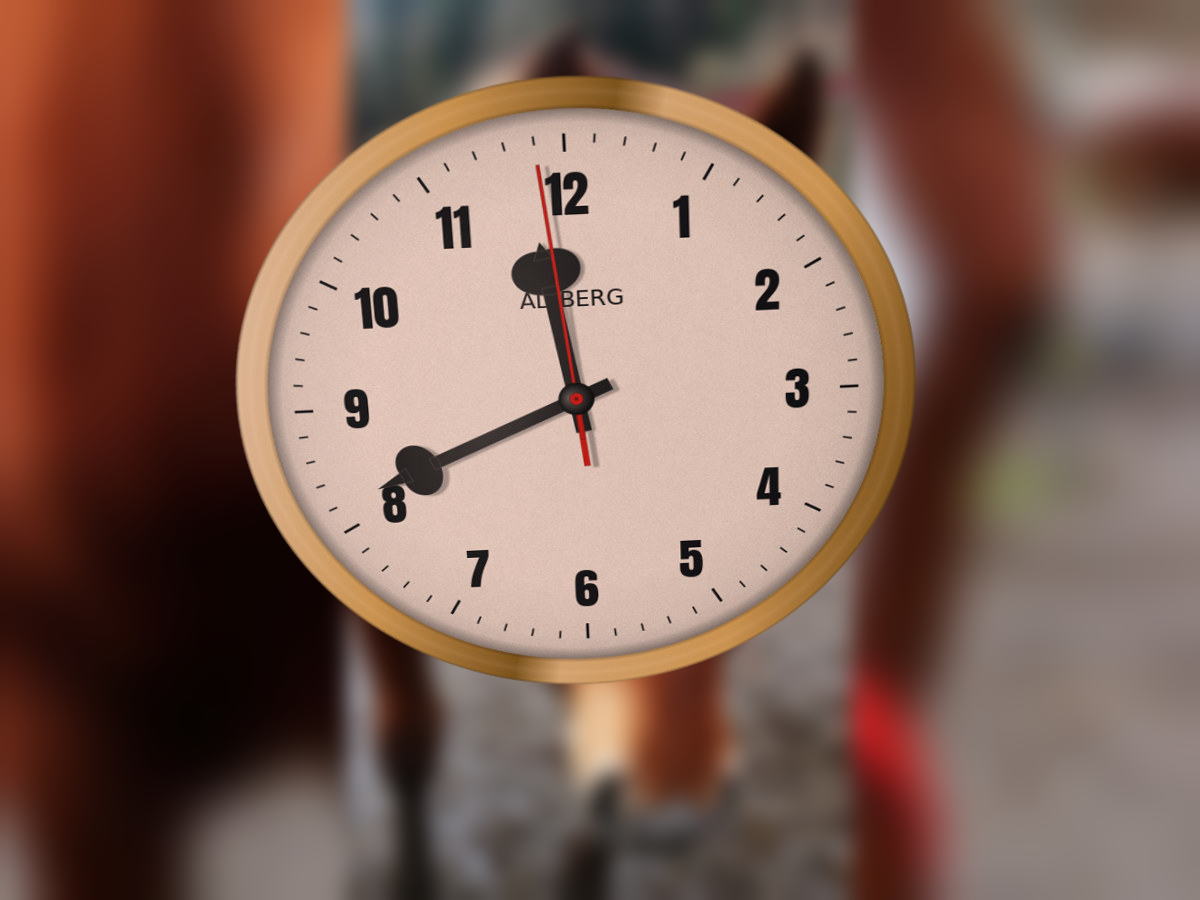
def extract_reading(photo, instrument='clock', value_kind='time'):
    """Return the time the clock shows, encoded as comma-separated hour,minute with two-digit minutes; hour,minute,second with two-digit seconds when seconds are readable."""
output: 11,40,59
